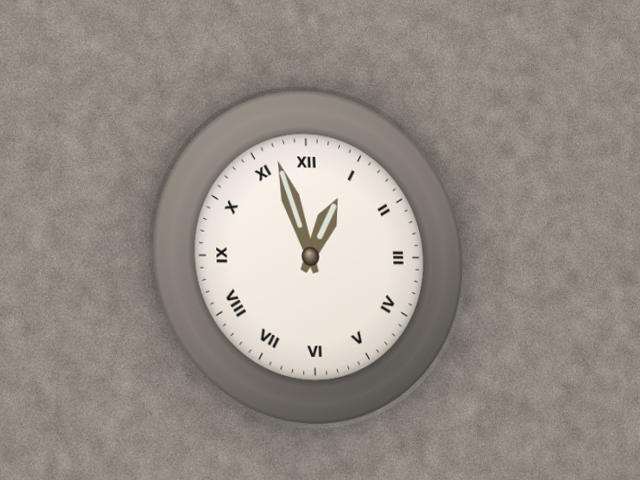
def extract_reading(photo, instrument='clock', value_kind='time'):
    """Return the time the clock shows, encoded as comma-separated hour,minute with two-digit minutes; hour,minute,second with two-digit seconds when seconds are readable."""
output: 12,57
